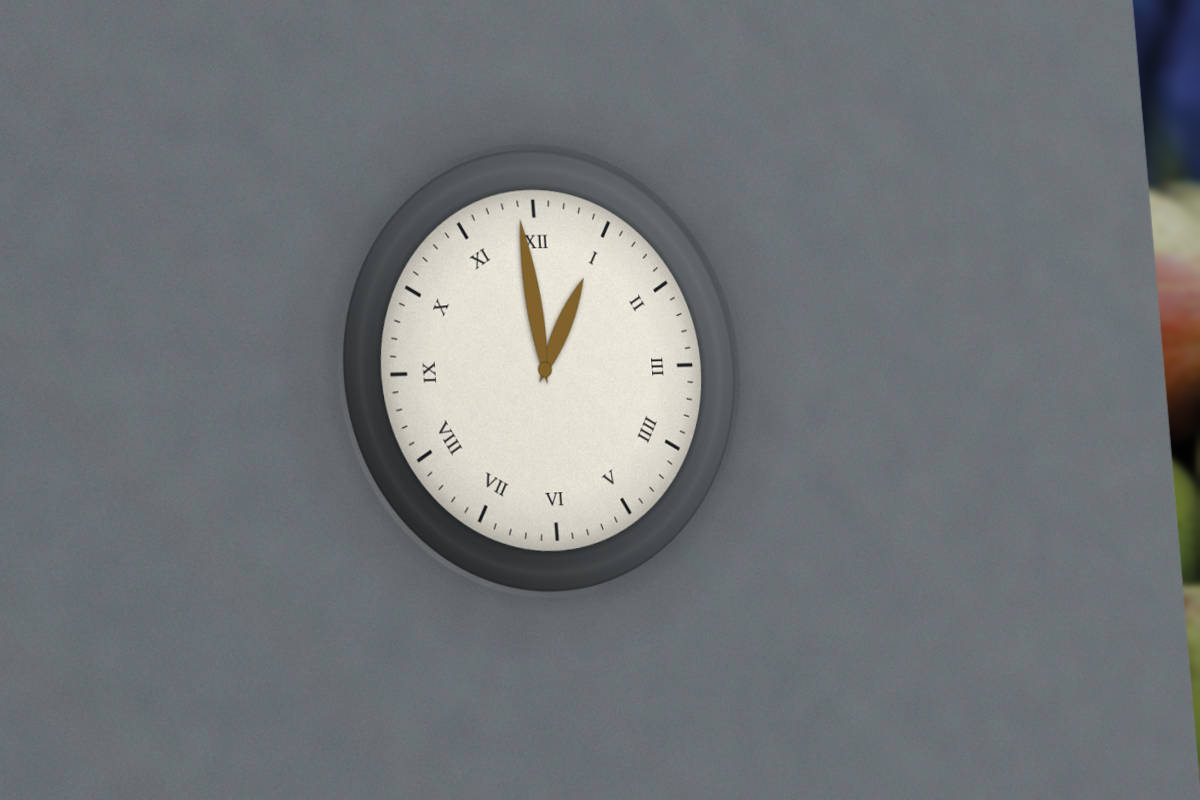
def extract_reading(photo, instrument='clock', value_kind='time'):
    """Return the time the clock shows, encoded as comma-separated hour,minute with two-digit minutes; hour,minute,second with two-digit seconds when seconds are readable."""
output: 12,59
